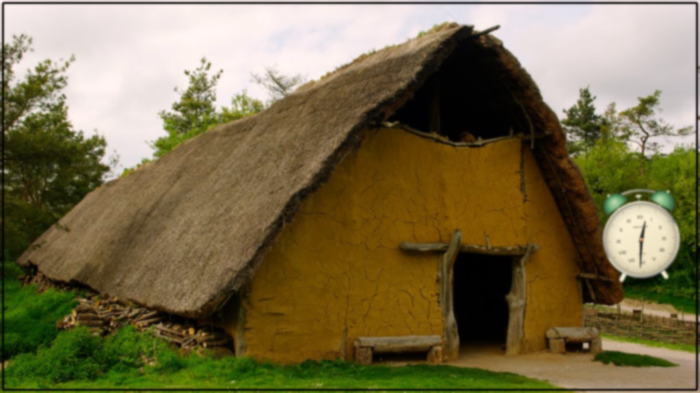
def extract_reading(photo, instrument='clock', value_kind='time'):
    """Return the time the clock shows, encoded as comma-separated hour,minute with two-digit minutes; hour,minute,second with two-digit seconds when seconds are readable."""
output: 12,31
